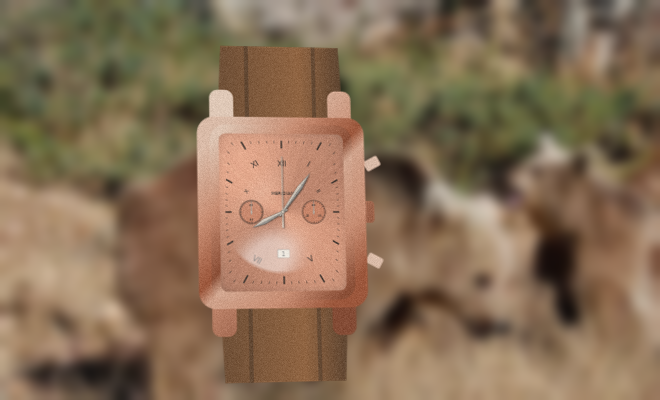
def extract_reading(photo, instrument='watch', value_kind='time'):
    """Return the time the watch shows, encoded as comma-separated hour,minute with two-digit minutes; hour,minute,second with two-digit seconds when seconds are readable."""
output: 8,06
